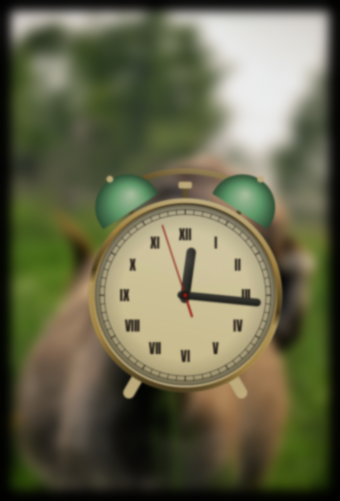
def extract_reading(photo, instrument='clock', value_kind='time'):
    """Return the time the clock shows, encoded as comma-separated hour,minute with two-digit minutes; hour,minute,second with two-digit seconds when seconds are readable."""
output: 12,15,57
